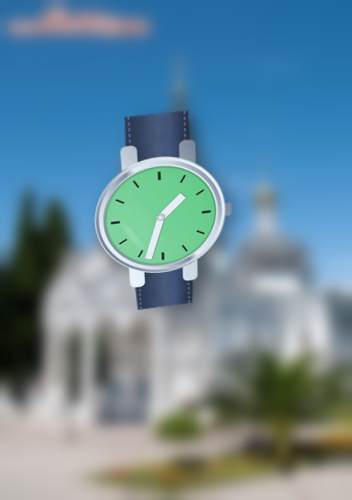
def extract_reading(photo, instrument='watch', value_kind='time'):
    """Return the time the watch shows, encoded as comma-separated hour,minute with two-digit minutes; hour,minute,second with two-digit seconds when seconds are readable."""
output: 1,33
